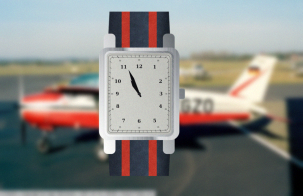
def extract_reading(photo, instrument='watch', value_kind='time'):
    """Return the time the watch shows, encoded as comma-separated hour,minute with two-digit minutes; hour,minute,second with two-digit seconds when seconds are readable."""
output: 10,56
